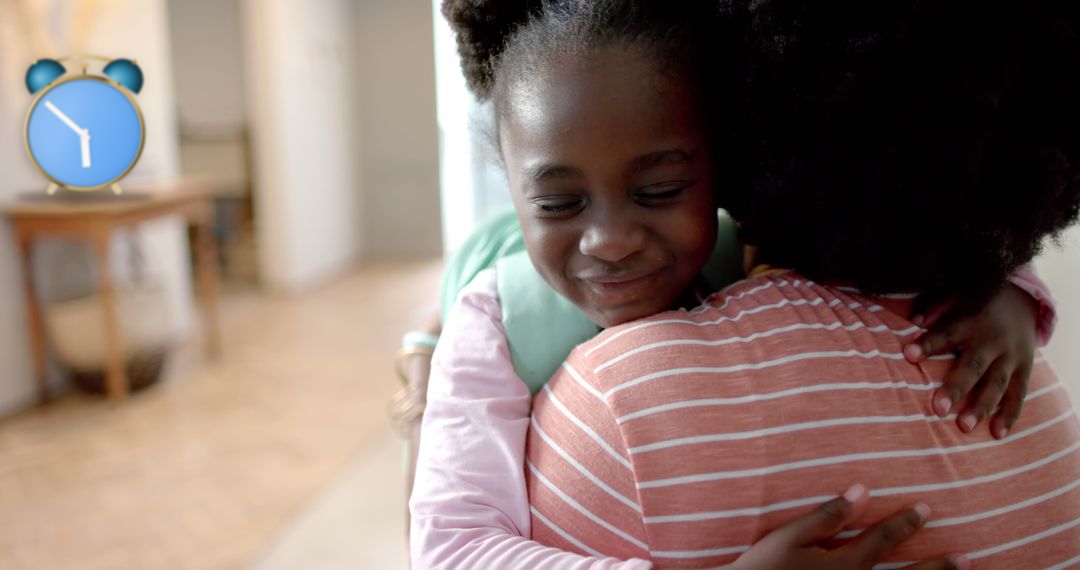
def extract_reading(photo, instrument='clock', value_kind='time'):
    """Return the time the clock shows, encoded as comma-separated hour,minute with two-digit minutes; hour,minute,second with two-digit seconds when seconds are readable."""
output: 5,52
